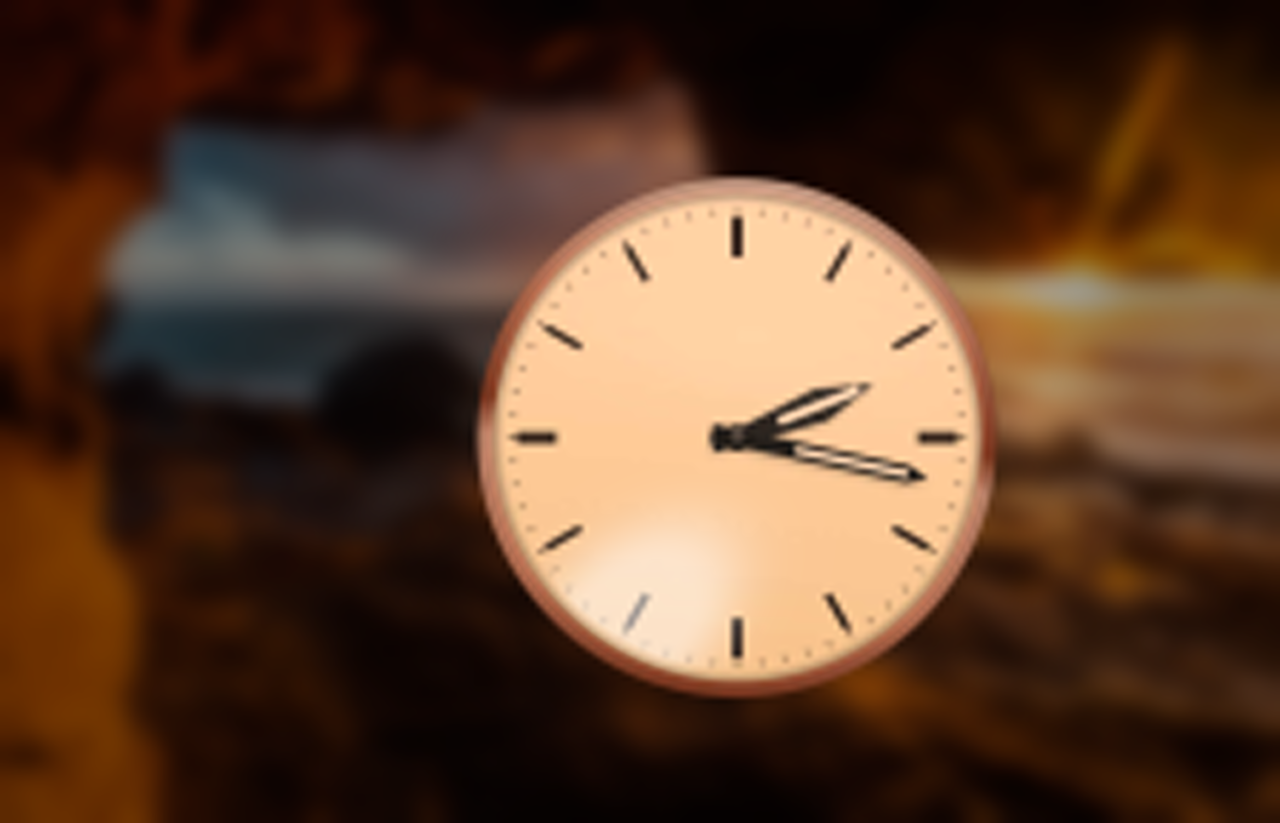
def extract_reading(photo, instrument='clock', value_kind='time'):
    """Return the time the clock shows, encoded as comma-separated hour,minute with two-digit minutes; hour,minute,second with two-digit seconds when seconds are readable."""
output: 2,17
